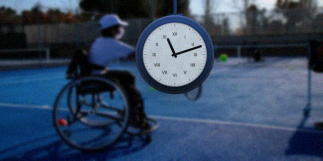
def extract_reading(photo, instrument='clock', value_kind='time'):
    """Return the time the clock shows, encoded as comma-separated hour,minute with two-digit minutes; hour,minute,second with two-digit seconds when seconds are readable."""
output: 11,12
